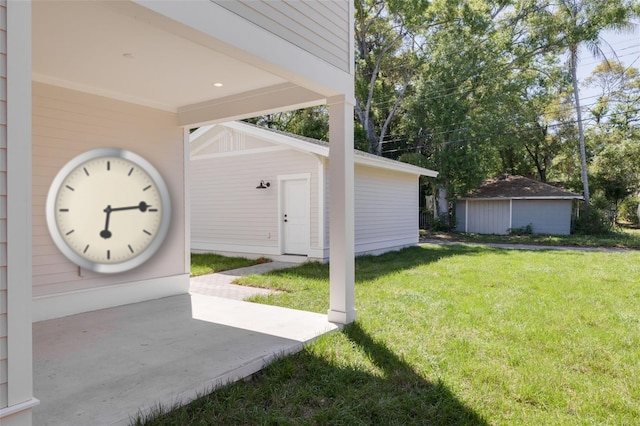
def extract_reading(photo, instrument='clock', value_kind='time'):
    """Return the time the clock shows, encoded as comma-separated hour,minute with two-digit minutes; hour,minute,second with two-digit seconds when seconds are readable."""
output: 6,14
